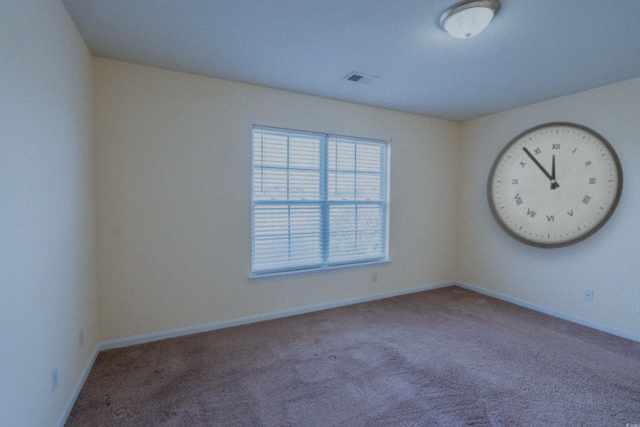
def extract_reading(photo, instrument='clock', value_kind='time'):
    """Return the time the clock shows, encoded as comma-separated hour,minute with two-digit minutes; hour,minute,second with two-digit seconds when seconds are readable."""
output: 11,53
